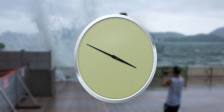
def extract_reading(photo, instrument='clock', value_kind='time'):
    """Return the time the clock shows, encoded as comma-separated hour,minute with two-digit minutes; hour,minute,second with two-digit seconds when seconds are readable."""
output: 3,49
